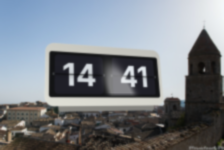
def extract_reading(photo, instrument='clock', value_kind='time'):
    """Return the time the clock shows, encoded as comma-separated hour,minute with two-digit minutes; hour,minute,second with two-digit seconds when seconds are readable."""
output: 14,41
